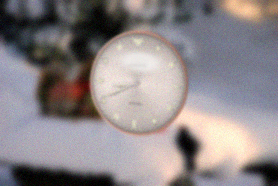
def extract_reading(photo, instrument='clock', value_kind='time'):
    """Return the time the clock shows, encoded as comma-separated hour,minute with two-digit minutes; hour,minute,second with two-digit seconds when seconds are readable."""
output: 8,41
